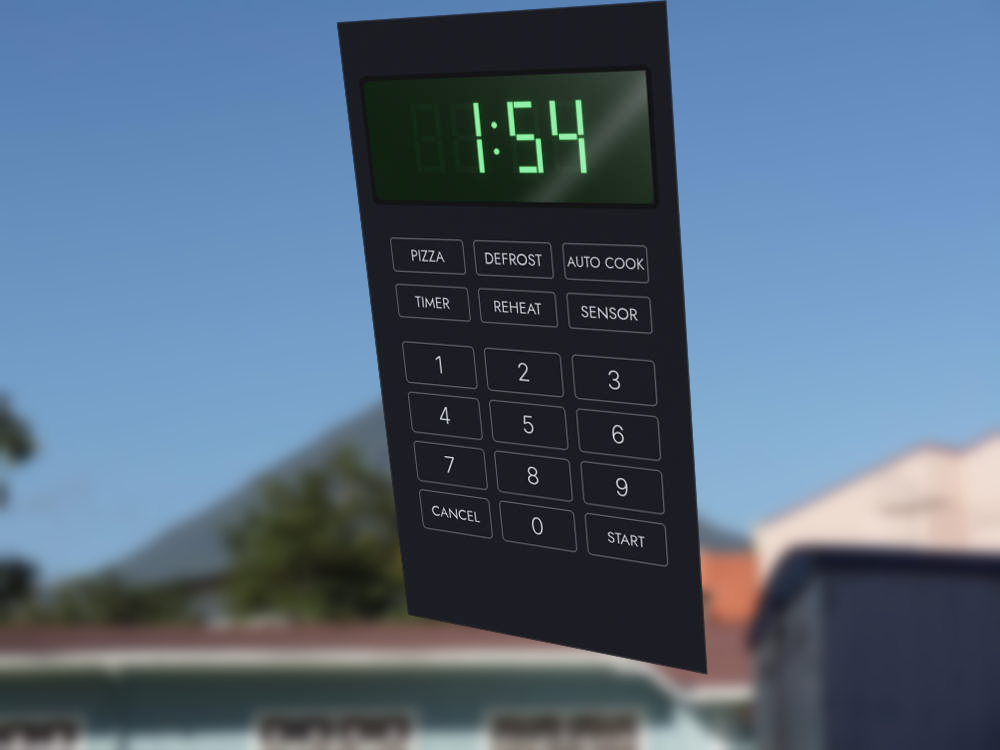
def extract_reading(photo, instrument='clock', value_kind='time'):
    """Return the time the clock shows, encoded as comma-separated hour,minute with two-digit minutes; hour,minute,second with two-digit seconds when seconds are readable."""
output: 1,54
